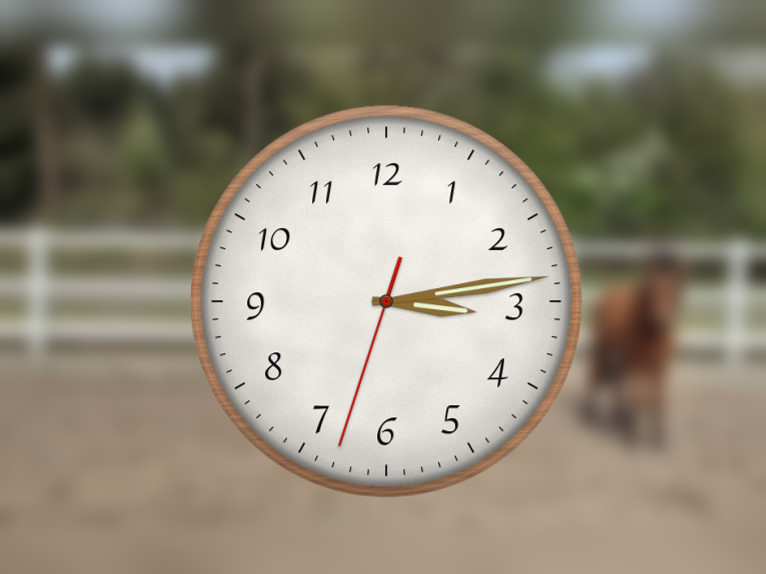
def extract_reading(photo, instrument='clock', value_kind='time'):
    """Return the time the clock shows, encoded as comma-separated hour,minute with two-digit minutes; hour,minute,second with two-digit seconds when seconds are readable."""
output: 3,13,33
